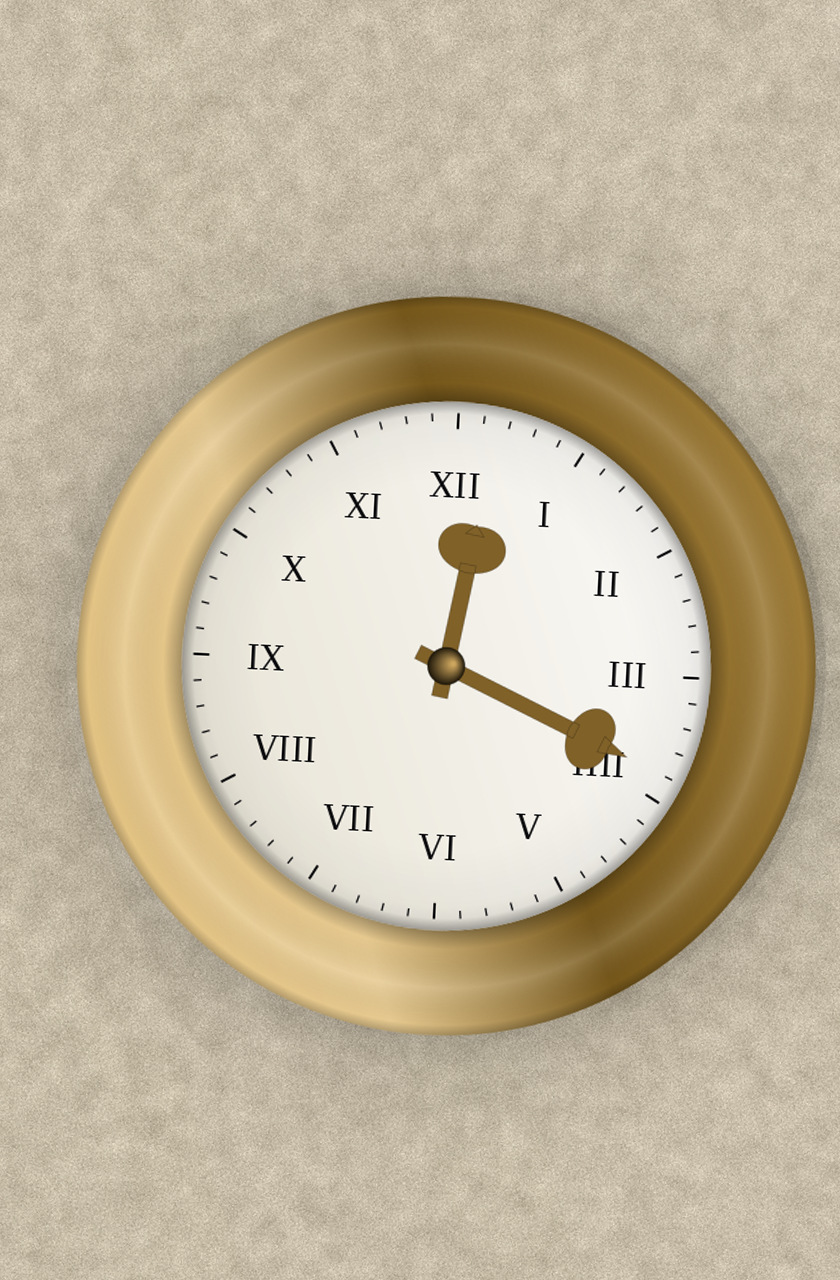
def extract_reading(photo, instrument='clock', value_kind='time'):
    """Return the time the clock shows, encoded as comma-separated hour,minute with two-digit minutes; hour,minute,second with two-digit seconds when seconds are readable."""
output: 12,19
